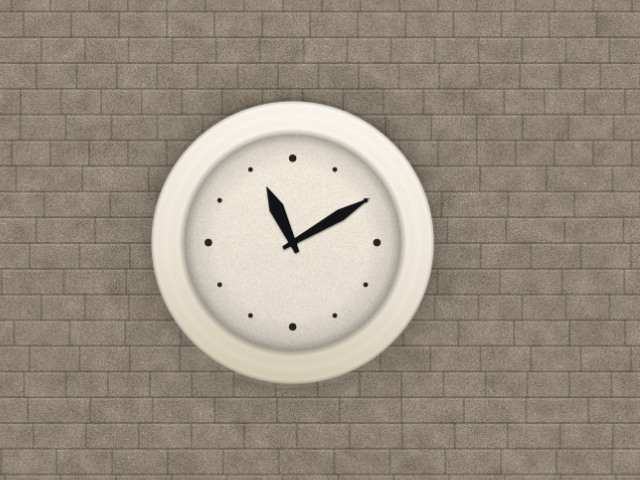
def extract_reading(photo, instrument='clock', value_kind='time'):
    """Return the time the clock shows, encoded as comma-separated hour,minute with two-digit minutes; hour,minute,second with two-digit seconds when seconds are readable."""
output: 11,10
